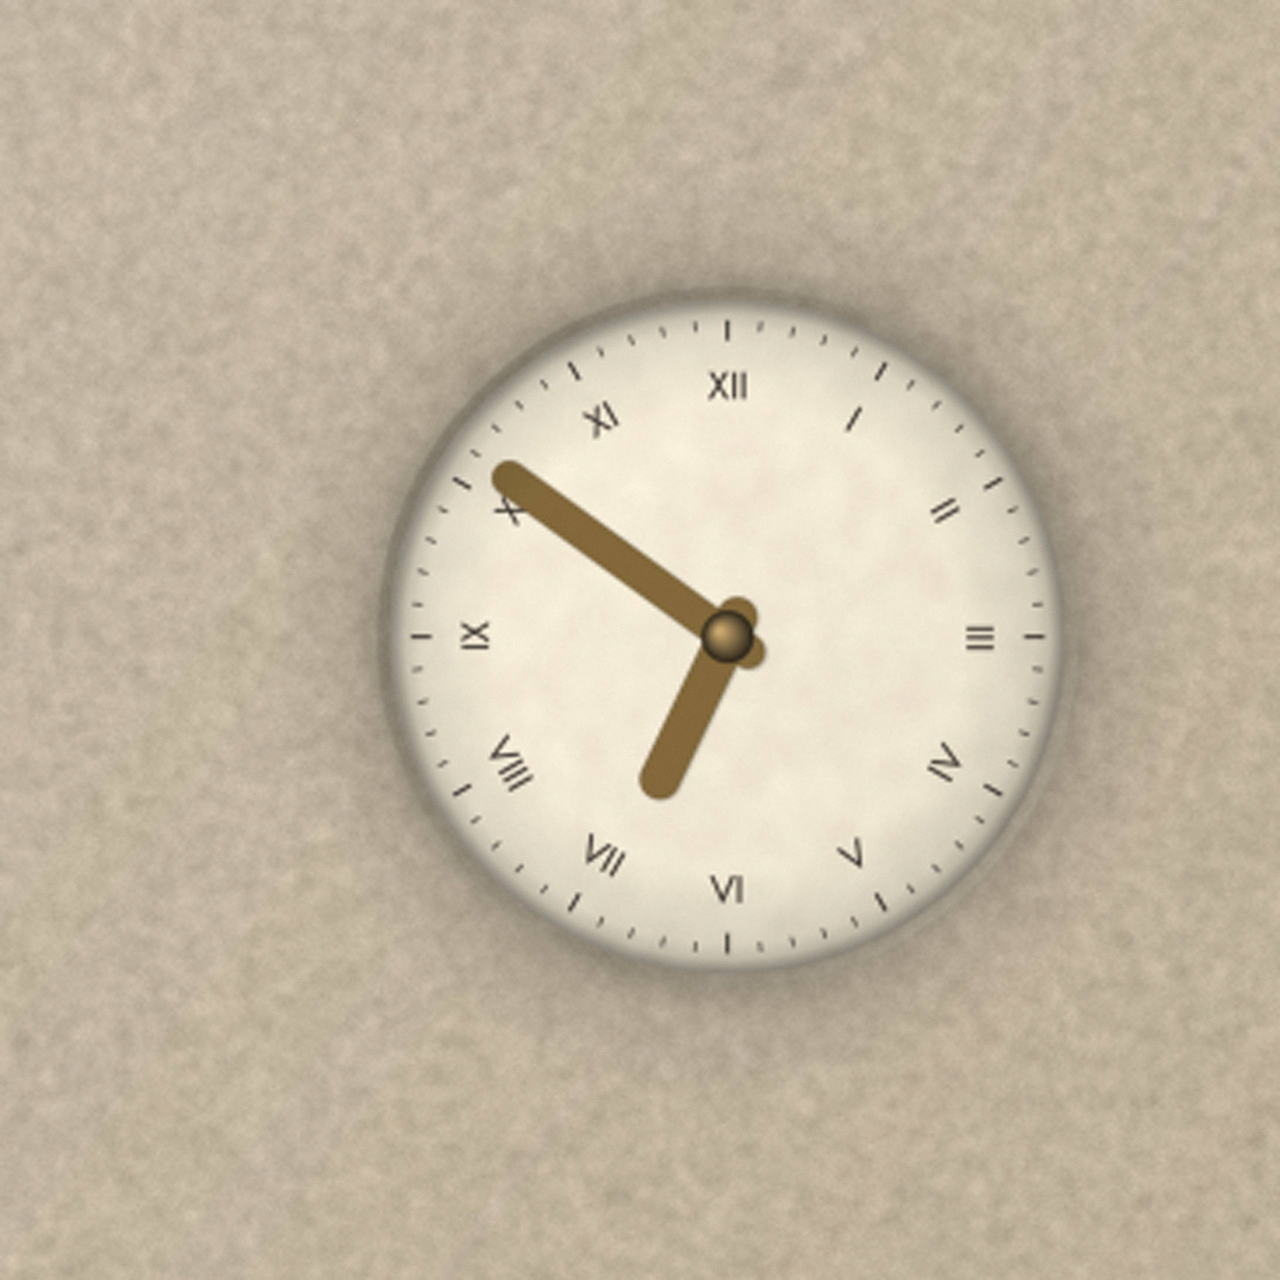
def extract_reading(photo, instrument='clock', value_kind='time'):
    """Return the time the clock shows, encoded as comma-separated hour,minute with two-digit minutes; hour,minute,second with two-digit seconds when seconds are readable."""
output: 6,51
